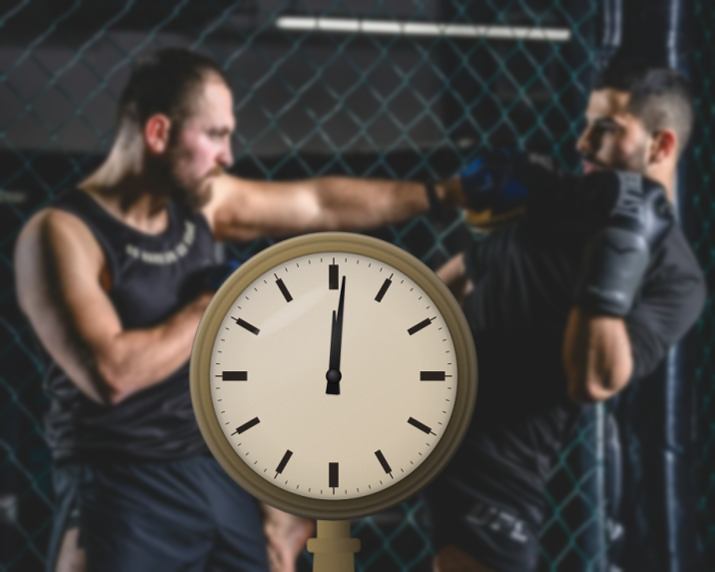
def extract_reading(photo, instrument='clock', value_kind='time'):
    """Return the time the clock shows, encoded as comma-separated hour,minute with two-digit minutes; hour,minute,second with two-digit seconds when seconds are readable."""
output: 12,01
